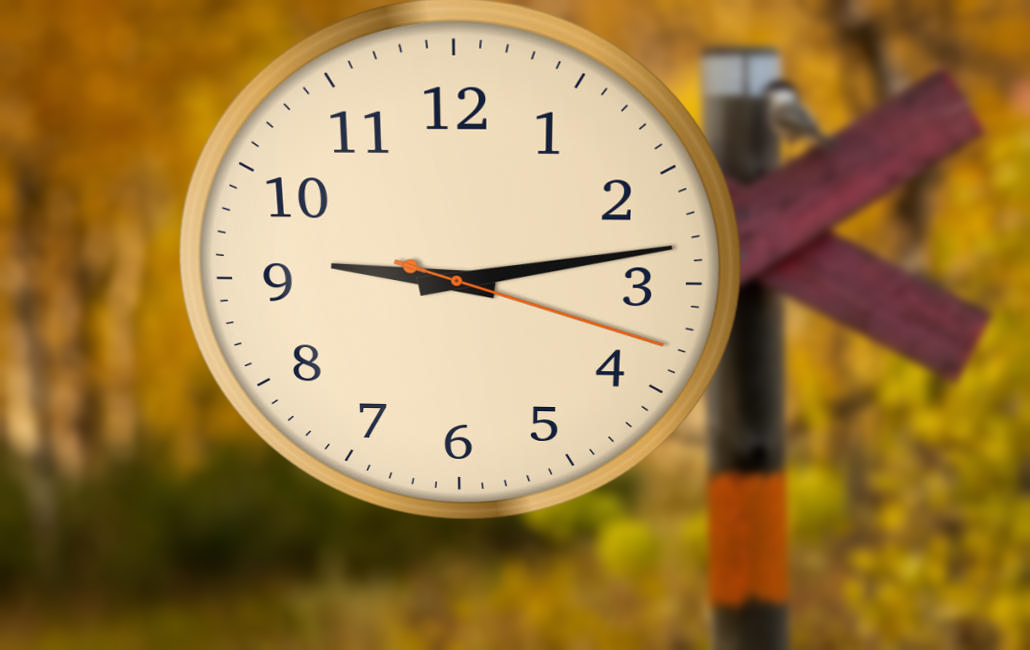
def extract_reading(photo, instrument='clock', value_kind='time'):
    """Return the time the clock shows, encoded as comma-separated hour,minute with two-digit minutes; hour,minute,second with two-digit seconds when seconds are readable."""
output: 9,13,18
